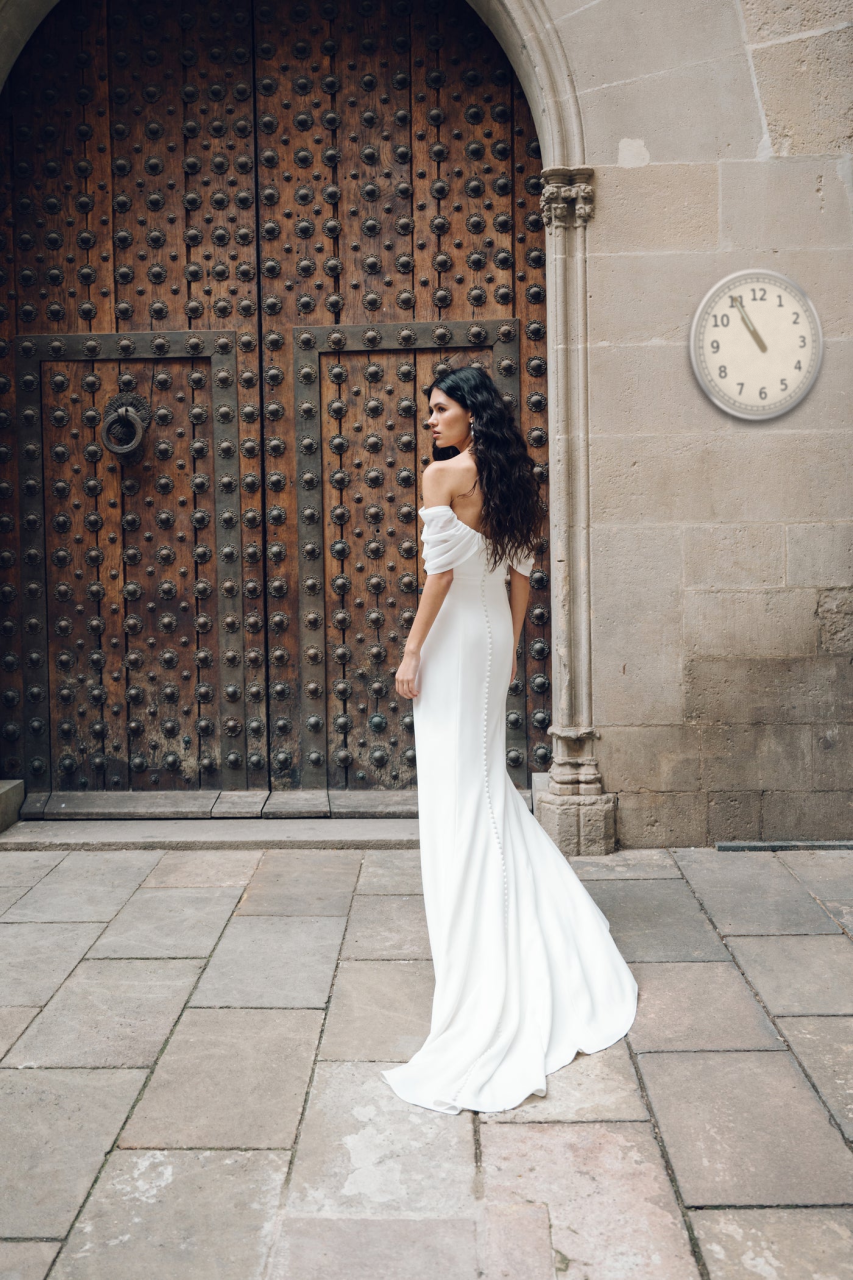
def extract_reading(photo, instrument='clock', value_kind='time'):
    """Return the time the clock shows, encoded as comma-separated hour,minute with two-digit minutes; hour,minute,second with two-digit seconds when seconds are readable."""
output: 10,55
